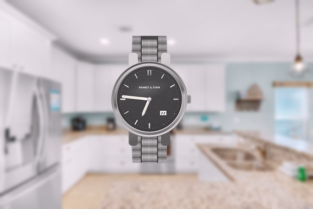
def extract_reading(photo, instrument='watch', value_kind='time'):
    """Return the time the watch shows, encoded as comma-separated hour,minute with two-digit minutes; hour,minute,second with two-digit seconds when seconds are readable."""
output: 6,46
